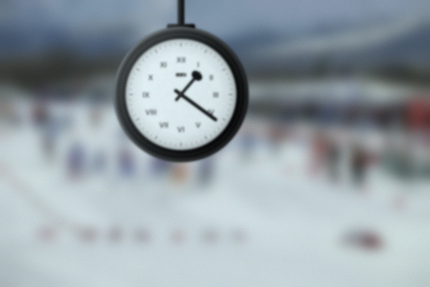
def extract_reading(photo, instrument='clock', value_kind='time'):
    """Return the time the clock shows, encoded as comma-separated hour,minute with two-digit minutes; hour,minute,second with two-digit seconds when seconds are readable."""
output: 1,21
